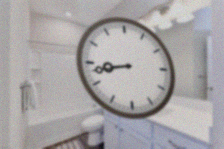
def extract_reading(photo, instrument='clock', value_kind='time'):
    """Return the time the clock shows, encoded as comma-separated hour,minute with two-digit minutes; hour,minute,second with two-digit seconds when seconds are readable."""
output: 8,43
